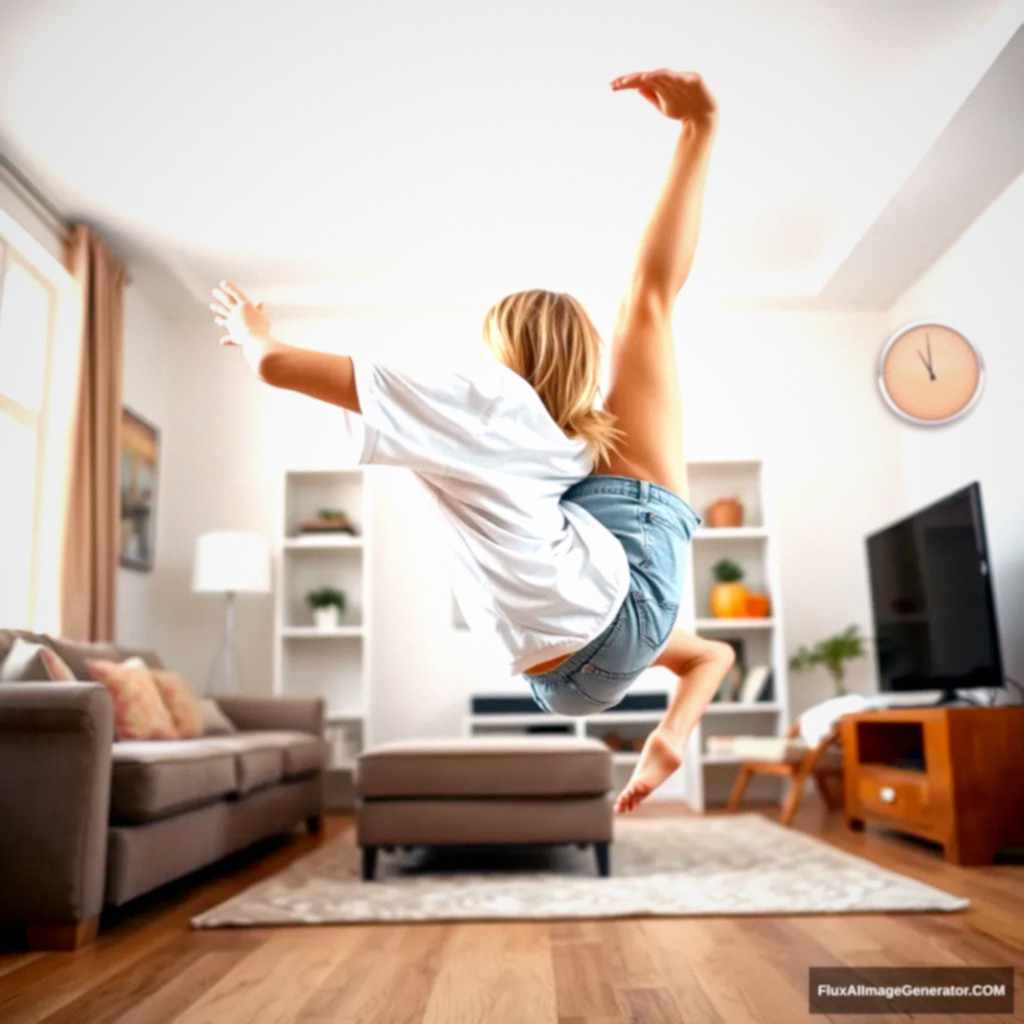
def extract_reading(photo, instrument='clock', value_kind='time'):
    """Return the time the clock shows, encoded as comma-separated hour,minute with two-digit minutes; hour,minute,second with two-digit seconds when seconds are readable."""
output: 10,59
